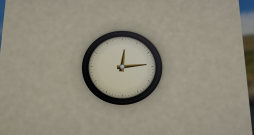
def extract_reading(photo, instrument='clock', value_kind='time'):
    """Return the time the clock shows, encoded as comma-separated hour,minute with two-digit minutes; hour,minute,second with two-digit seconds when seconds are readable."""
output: 12,14
